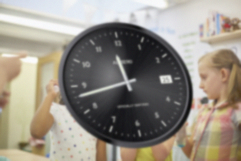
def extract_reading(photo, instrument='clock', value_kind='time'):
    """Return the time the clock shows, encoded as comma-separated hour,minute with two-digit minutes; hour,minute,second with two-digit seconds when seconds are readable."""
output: 11,43
